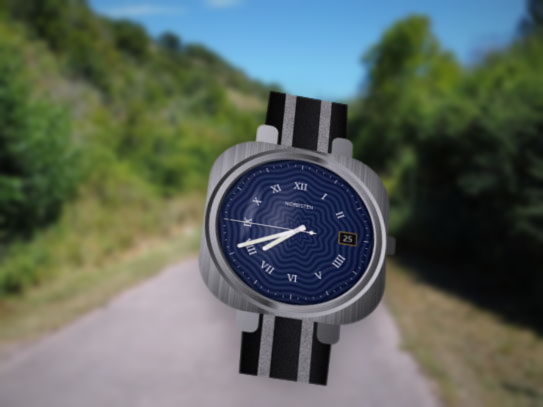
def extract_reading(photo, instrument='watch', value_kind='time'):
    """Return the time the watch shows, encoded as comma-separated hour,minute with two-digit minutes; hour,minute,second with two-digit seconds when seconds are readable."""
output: 7,40,45
